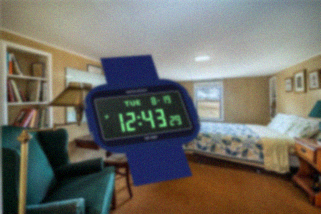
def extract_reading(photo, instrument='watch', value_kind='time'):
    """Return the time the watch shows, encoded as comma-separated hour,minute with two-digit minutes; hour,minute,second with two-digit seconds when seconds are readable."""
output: 12,43
